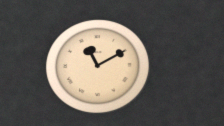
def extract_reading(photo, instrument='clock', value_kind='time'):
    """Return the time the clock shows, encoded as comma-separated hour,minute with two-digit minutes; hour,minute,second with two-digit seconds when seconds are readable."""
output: 11,10
